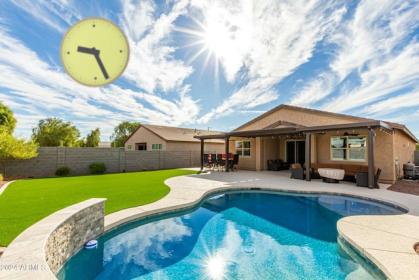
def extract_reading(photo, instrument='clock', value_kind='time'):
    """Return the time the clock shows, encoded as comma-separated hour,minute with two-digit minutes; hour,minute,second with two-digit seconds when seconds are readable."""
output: 9,26
